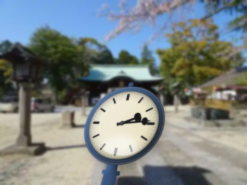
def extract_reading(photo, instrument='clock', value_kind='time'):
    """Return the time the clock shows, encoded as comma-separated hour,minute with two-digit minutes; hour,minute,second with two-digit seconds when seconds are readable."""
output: 2,14
